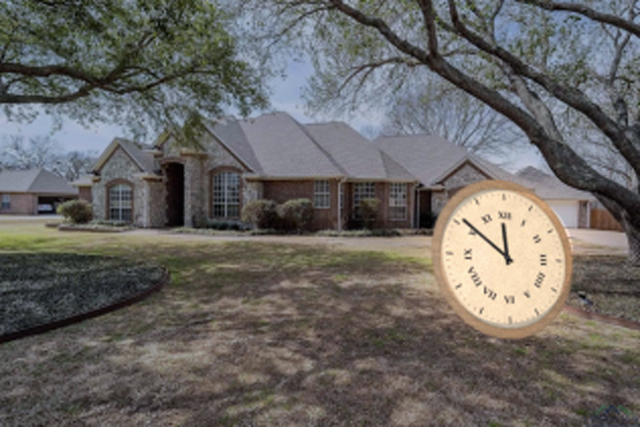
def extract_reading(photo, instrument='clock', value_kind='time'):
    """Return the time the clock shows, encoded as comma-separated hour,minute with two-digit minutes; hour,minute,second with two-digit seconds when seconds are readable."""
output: 11,51
